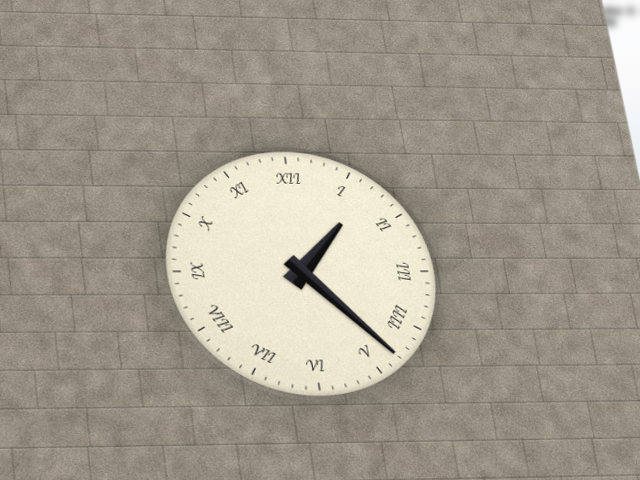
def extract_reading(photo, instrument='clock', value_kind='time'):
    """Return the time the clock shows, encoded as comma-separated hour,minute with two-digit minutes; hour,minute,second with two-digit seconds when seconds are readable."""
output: 1,23
